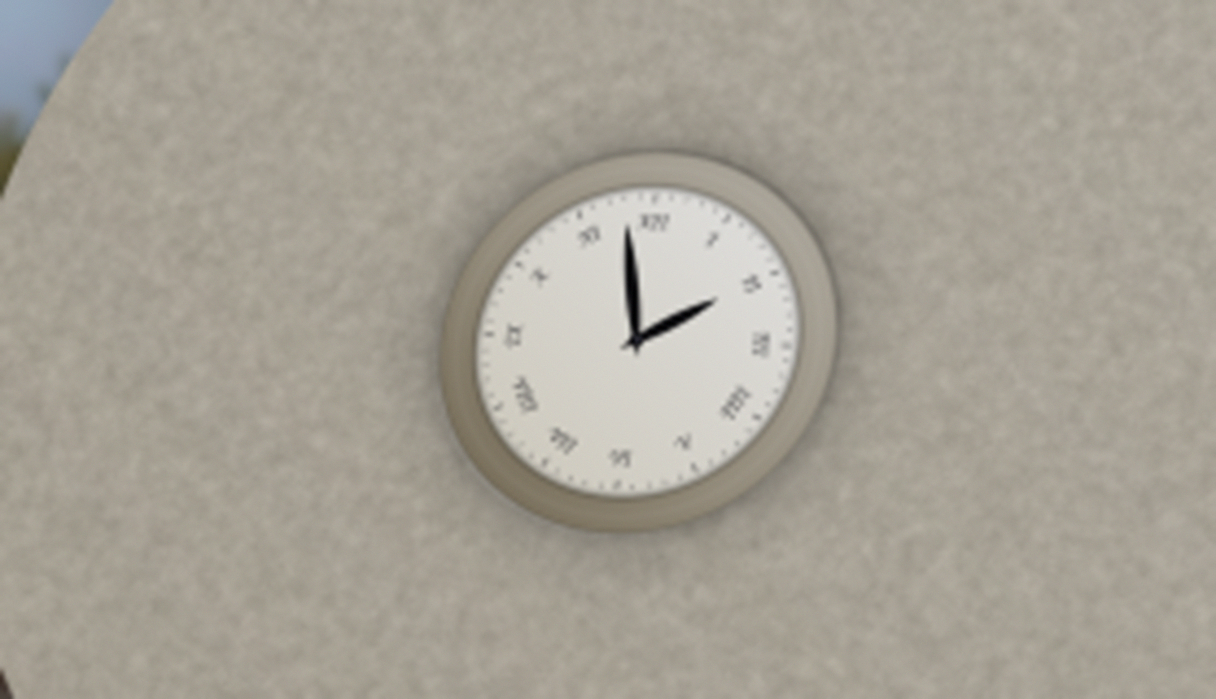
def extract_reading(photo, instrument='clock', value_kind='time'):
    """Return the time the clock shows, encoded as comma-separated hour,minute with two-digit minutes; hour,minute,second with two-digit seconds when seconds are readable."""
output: 1,58
